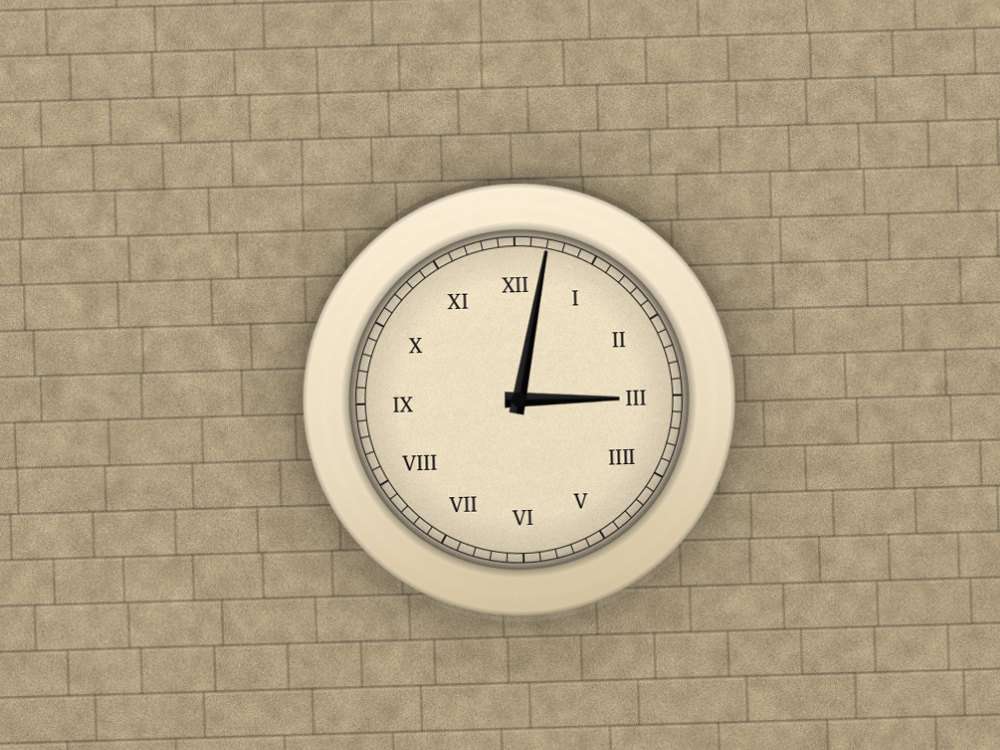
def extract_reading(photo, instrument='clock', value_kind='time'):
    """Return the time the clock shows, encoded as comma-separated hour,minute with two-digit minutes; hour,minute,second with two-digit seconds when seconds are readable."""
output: 3,02
